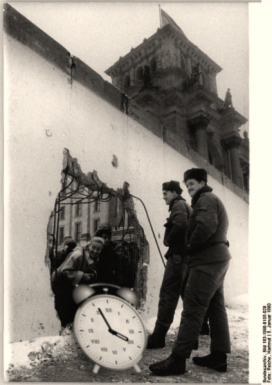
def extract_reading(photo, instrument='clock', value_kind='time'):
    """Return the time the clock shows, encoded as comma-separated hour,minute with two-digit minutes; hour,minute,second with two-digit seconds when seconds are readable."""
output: 3,56
